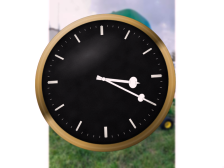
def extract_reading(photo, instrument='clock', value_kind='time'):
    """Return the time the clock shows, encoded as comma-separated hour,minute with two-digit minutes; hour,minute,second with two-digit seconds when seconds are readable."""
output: 3,20
